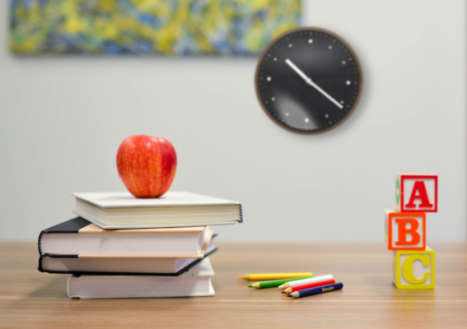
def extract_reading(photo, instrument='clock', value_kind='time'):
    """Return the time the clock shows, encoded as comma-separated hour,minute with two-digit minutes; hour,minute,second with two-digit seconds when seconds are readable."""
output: 10,21
